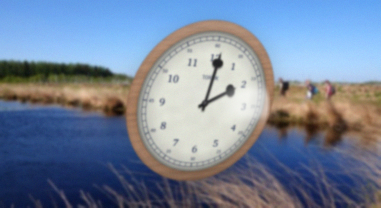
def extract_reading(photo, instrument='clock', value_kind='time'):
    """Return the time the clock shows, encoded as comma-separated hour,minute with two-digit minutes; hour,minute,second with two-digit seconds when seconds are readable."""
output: 2,01
